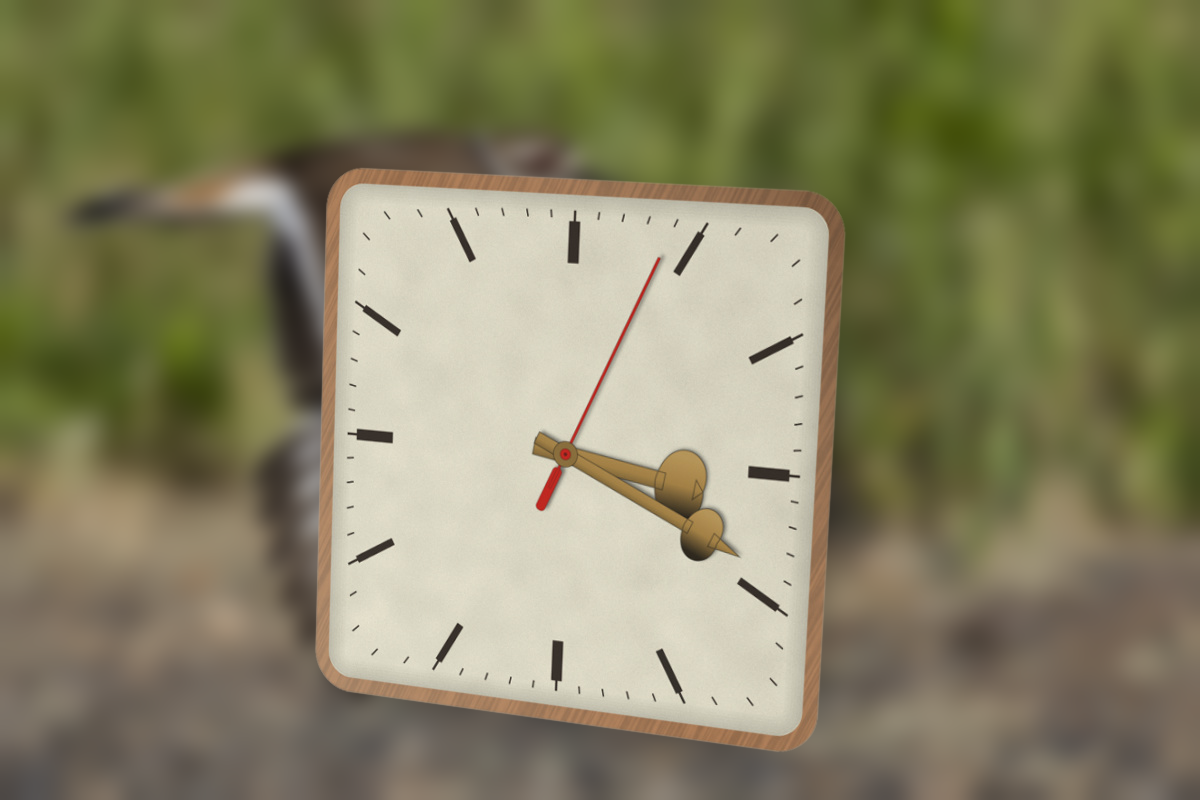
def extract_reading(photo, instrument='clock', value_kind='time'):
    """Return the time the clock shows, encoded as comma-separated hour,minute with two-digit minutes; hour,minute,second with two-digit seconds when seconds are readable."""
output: 3,19,04
